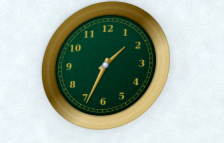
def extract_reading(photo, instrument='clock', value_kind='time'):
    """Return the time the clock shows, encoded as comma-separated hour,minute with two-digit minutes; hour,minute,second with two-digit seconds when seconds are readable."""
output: 1,34
